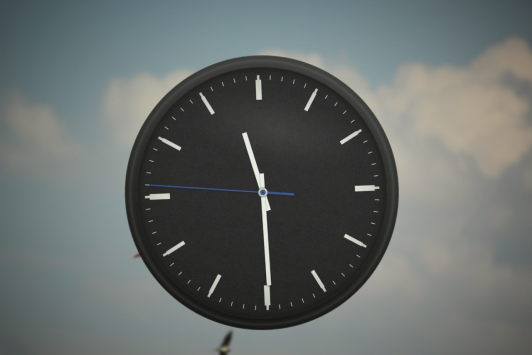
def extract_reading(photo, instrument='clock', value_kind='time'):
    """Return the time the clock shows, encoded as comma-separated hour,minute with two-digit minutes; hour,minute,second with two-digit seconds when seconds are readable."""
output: 11,29,46
